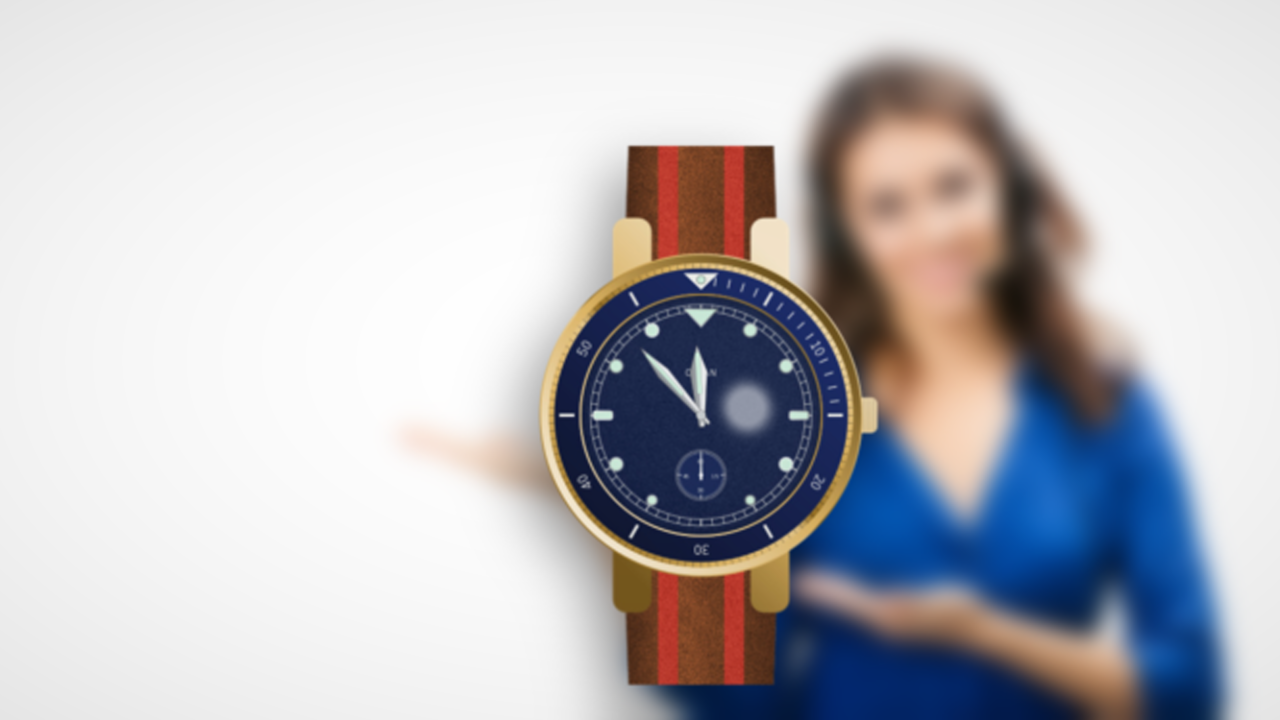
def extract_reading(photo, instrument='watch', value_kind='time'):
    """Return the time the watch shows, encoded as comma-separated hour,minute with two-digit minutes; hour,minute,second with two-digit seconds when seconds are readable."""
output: 11,53
